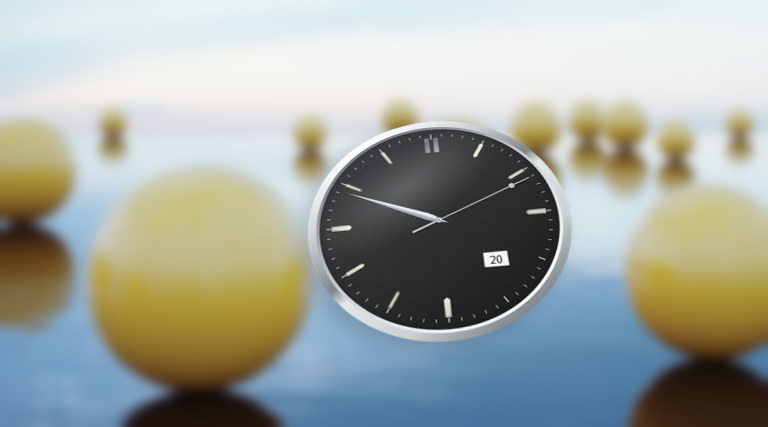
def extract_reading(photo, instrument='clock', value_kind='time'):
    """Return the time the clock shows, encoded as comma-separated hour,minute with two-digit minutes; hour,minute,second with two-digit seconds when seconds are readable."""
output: 9,49,11
